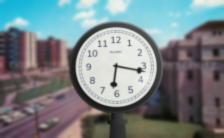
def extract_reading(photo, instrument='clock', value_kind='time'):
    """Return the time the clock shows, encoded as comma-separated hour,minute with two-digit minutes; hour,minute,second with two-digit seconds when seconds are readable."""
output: 6,17
